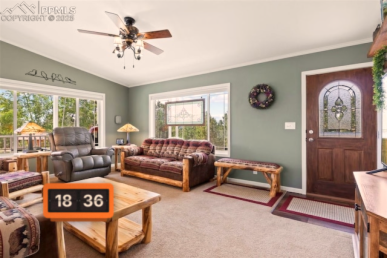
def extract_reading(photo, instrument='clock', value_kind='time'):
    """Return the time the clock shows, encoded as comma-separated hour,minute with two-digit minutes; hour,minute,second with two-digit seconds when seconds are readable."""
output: 18,36
